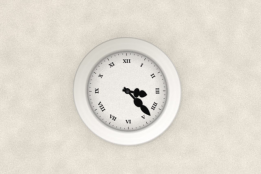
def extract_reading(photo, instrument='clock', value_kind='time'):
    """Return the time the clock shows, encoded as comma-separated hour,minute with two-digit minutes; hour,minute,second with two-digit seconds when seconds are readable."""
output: 3,23
